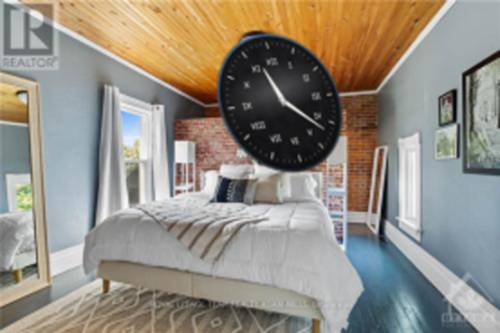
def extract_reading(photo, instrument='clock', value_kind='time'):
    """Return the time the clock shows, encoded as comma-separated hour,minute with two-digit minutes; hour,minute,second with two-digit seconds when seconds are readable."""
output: 11,22
